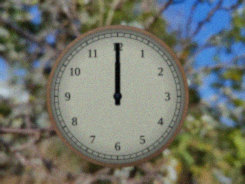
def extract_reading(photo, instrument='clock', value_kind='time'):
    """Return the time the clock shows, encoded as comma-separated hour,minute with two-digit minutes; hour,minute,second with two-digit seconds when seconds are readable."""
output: 12,00
